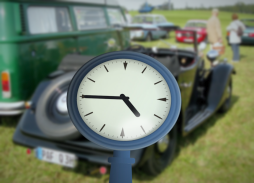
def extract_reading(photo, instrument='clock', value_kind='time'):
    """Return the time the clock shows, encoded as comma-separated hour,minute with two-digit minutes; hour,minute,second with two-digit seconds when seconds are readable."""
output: 4,45
